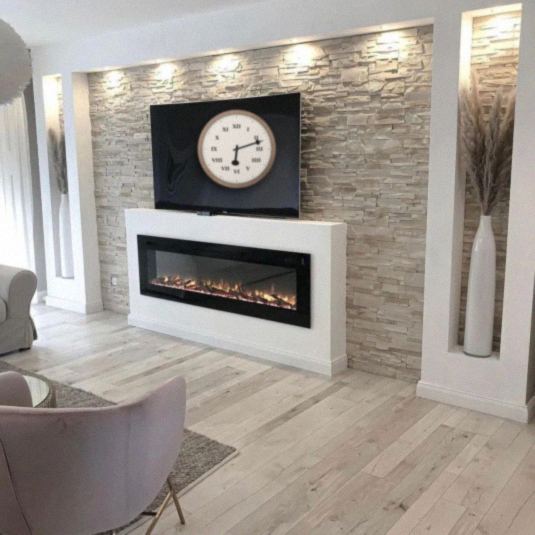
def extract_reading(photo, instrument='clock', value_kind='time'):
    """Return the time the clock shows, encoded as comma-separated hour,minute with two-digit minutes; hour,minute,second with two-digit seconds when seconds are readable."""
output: 6,12
